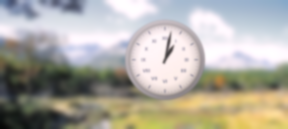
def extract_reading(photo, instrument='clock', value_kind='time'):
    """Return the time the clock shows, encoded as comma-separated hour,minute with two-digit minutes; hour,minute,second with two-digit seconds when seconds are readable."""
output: 1,02
